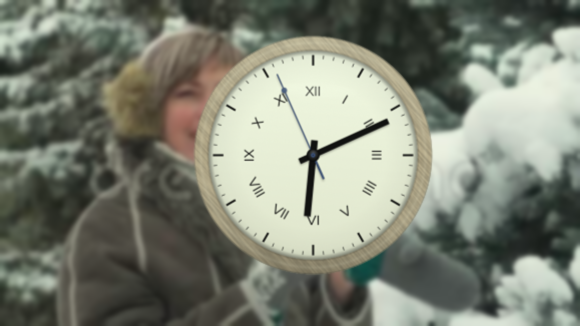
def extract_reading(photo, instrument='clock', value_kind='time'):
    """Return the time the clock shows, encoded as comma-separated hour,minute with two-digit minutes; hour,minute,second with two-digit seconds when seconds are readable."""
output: 6,10,56
